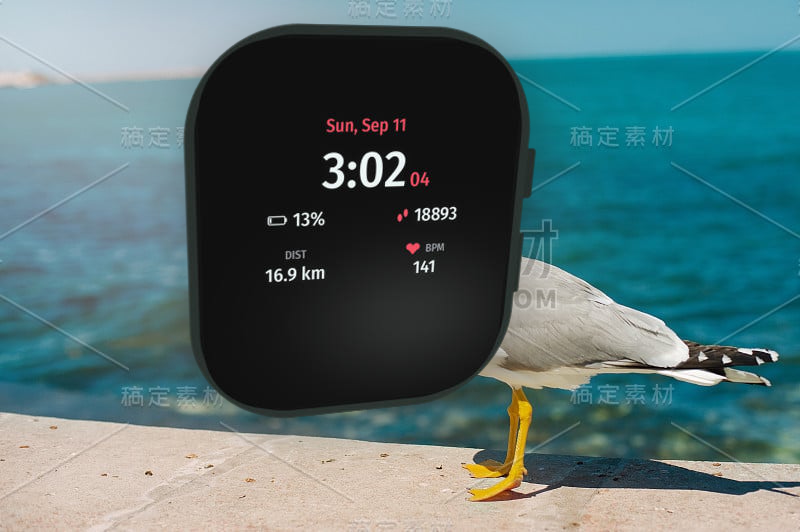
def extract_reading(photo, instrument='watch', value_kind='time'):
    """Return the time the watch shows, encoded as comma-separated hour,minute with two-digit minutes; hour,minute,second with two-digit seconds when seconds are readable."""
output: 3,02,04
